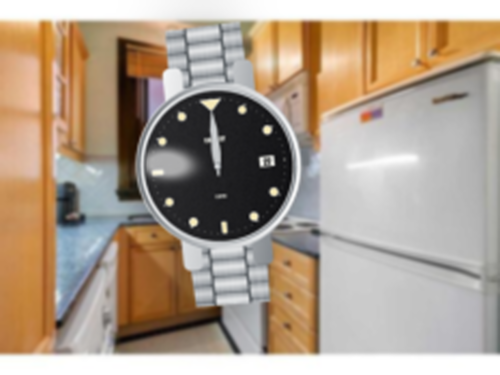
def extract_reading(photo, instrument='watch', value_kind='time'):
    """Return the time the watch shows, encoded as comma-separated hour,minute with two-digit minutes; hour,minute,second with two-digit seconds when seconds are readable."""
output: 12,00
